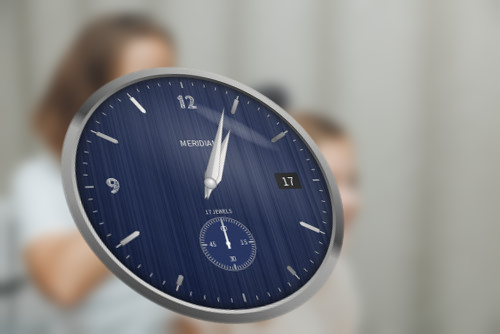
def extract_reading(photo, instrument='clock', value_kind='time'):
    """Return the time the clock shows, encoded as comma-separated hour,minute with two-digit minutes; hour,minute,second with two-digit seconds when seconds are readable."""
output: 1,04
